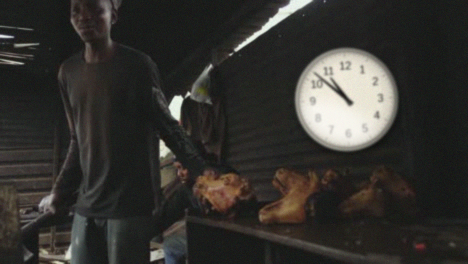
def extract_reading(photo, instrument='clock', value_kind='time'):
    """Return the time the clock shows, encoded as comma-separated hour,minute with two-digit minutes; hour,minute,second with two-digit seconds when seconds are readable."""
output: 10,52
